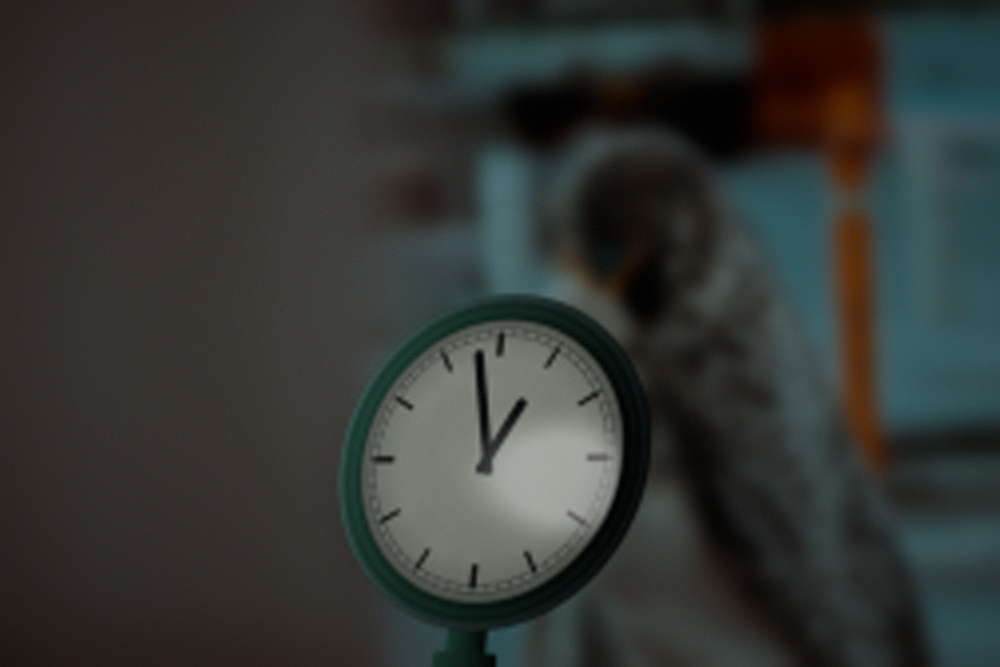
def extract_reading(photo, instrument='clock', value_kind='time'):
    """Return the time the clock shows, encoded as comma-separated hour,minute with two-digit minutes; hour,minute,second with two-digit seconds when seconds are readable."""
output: 12,58
